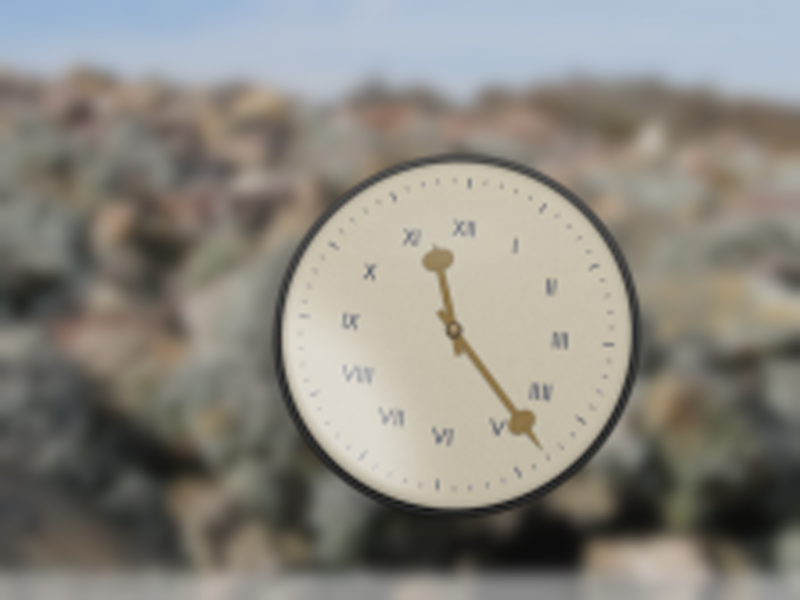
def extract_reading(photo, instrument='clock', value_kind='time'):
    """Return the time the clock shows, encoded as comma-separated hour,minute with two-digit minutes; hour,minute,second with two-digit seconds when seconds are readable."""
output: 11,23
